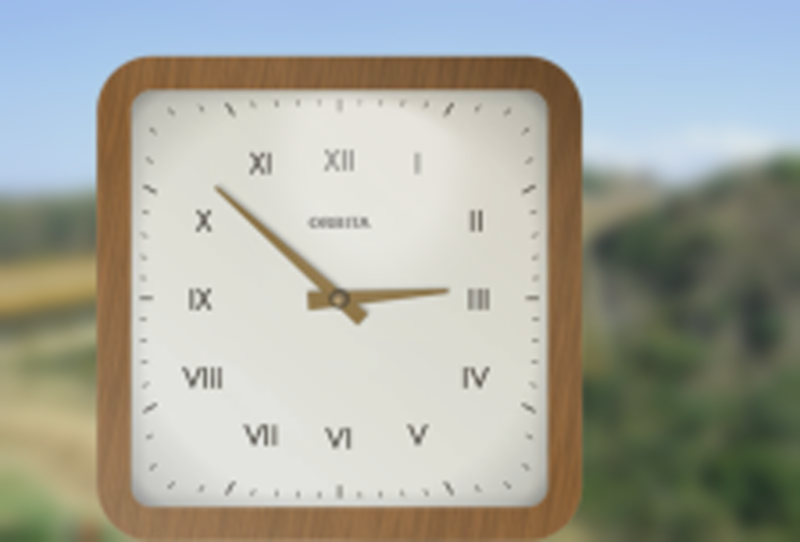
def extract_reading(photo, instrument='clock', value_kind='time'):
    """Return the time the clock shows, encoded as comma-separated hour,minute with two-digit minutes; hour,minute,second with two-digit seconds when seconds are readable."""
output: 2,52
